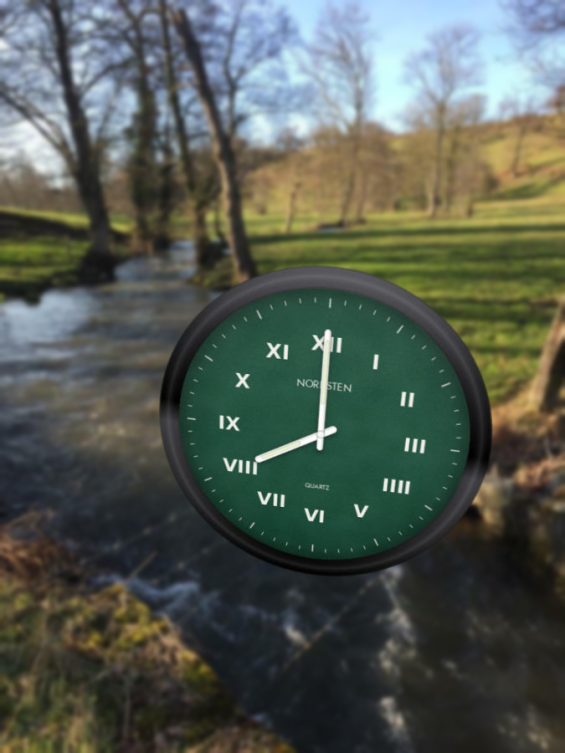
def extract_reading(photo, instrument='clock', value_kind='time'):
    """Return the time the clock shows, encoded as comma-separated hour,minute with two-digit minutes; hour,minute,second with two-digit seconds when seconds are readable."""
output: 8,00
